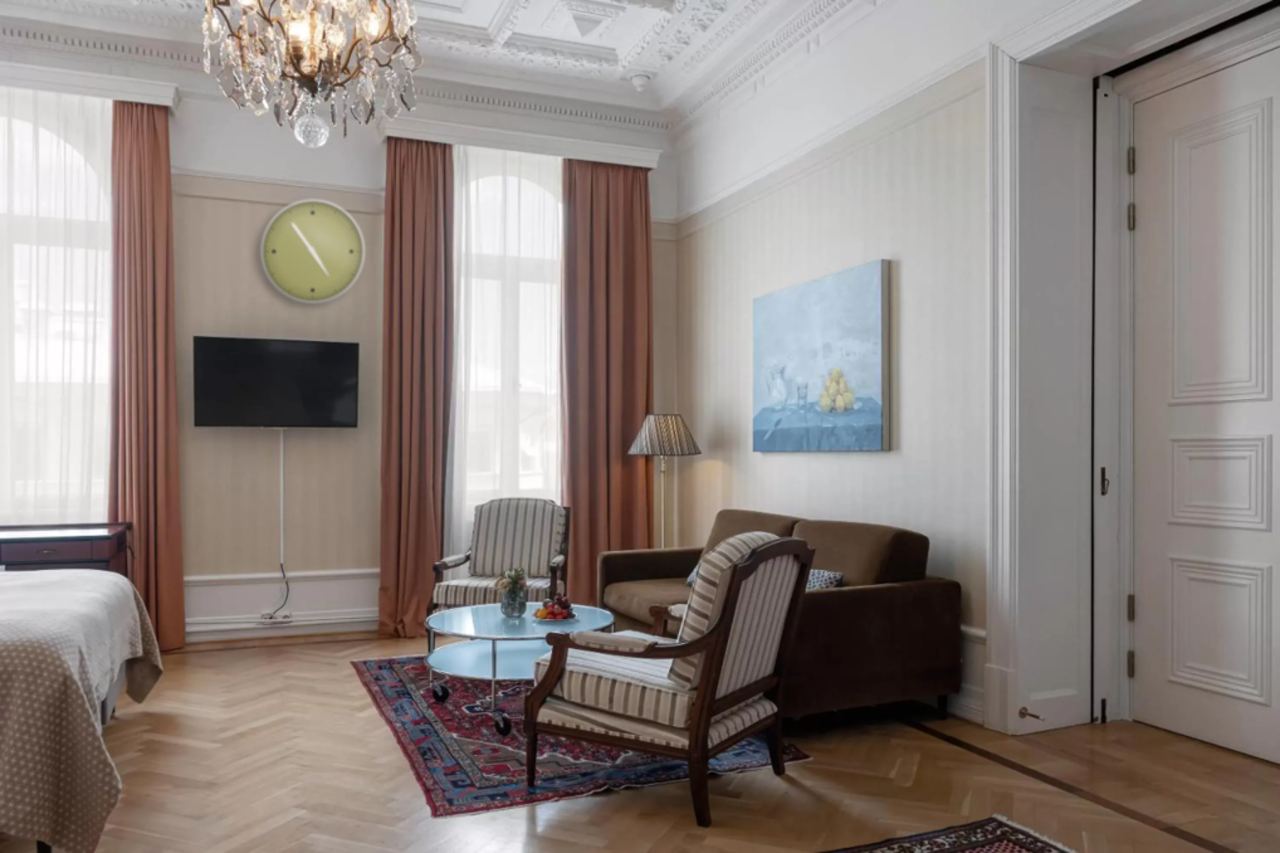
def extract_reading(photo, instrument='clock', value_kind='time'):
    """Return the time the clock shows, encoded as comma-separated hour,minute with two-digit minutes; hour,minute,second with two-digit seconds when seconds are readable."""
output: 4,54
